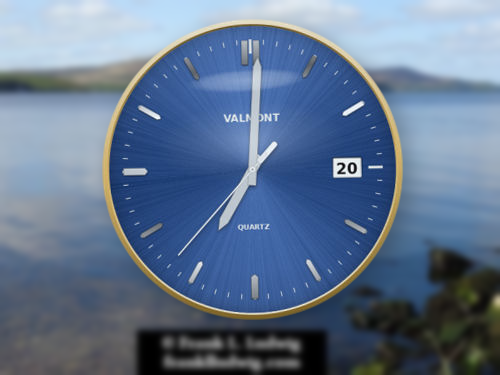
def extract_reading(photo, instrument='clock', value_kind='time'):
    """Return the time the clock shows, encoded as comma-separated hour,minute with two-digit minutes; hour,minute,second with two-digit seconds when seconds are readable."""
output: 7,00,37
